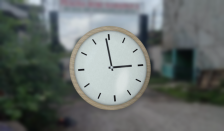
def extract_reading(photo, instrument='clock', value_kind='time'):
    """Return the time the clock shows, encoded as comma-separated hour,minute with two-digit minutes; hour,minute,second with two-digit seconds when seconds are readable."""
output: 2,59
